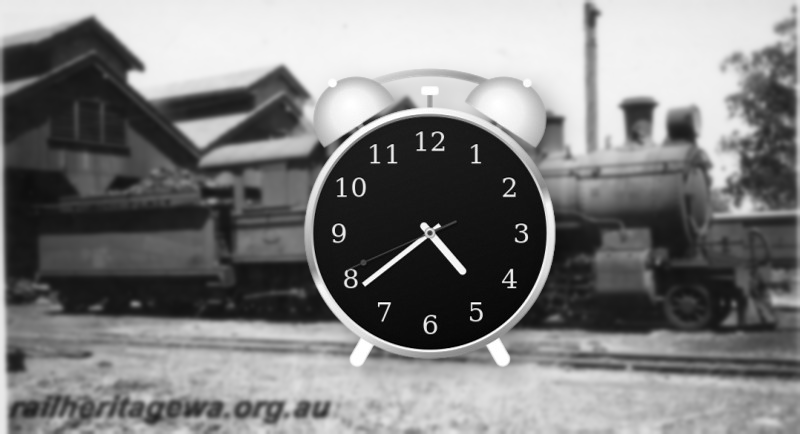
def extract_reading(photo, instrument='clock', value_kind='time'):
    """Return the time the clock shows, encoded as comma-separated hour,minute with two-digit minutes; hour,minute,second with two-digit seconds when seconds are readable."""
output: 4,38,41
